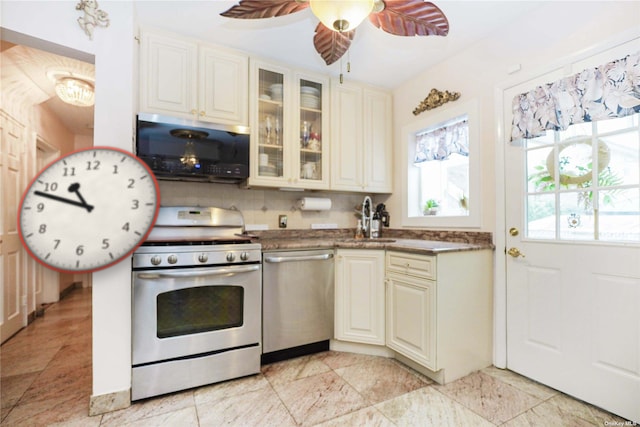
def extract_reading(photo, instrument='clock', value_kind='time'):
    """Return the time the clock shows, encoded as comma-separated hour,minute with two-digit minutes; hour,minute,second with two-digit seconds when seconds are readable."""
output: 10,48
